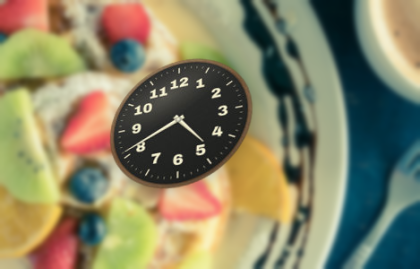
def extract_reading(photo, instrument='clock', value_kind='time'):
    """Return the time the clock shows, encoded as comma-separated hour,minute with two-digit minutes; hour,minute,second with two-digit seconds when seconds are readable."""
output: 4,41
